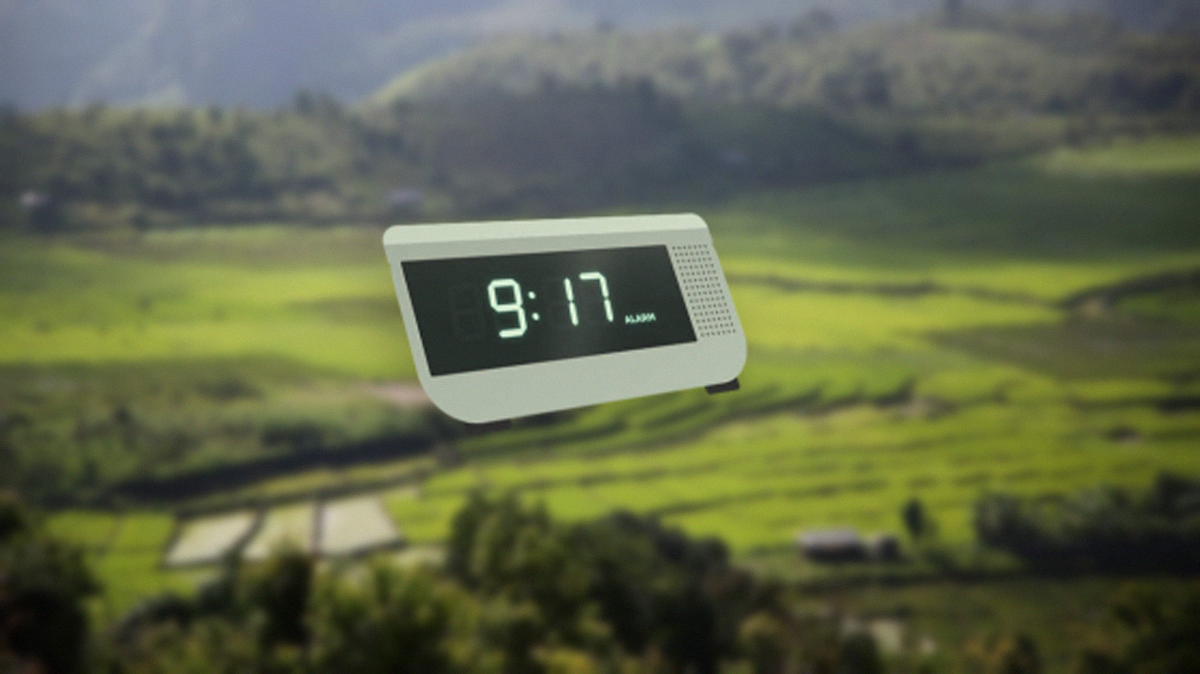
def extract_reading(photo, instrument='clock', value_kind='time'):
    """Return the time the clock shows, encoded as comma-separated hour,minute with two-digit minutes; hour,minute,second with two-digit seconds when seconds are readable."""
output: 9,17
